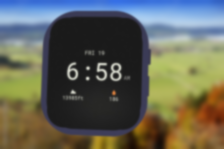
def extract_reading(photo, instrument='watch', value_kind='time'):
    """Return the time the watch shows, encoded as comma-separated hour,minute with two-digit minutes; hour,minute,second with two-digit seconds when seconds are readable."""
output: 6,58
